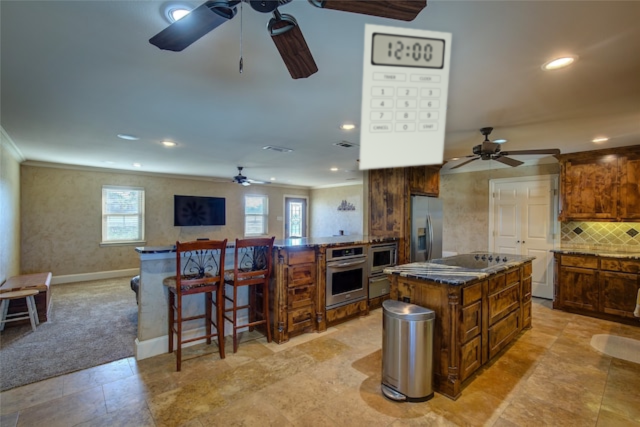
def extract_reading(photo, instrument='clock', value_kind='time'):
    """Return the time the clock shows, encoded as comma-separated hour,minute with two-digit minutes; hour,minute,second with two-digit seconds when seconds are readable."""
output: 12,00
